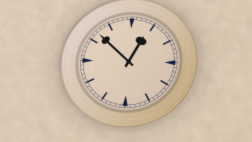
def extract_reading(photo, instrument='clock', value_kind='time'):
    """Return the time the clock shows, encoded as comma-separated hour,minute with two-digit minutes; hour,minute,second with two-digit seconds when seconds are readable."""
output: 12,52
